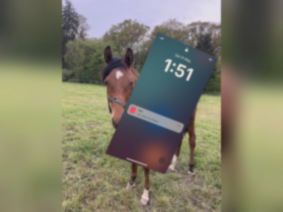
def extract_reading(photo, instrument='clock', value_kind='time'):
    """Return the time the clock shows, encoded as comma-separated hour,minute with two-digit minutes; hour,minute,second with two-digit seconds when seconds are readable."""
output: 1,51
